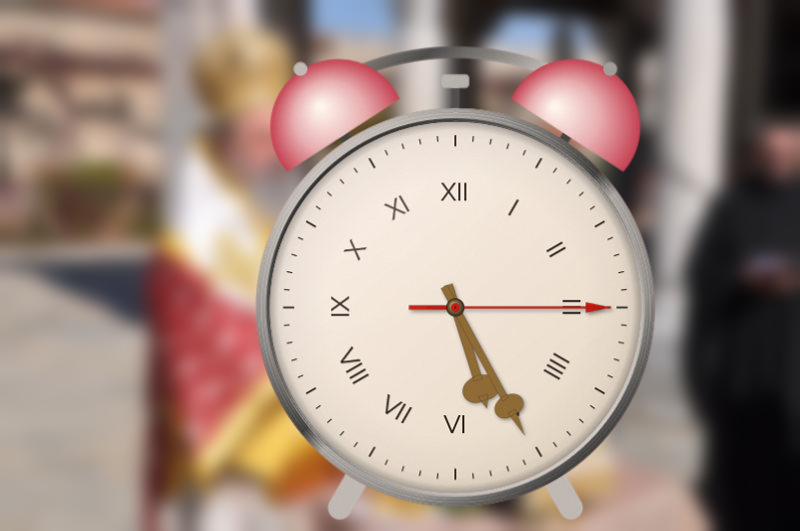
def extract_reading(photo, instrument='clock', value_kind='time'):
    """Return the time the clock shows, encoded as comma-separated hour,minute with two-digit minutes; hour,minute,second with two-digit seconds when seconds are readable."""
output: 5,25,15
